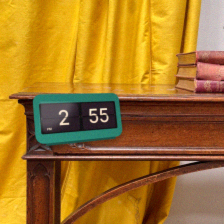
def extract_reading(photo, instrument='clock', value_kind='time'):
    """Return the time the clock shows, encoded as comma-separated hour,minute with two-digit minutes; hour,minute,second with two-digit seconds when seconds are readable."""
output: 2,55
